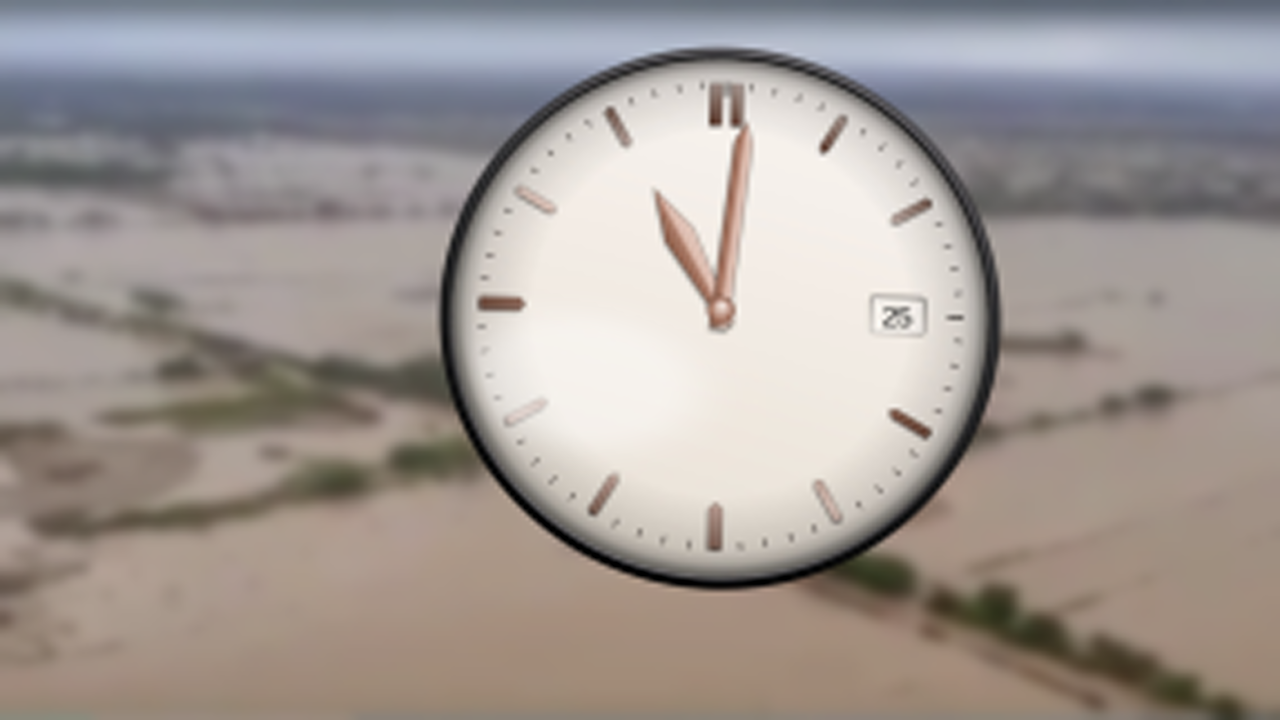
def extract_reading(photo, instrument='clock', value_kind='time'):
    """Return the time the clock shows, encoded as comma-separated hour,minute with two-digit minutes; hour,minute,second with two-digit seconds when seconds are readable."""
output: 11,01
